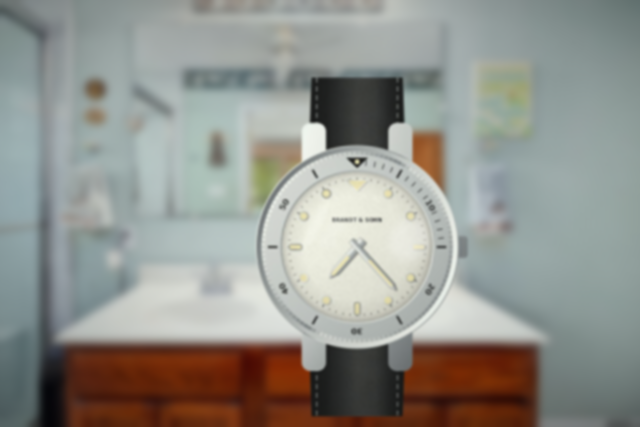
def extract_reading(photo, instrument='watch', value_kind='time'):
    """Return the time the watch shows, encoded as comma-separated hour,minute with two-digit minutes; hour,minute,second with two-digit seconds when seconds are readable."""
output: 7,23
